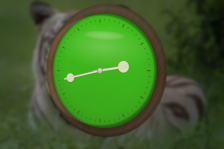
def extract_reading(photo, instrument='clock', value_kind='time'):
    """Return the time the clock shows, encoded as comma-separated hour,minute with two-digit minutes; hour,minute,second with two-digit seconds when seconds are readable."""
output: 2,43
